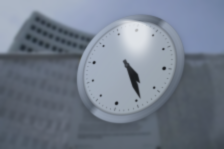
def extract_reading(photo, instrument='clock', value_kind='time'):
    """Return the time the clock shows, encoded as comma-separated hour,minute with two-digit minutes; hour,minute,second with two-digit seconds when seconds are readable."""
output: 4,24
